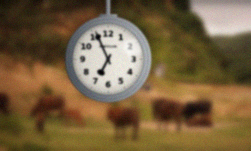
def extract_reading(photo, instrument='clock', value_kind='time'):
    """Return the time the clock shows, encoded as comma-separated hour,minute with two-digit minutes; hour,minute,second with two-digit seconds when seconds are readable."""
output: 6,56
